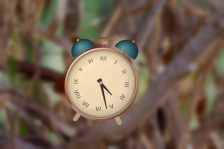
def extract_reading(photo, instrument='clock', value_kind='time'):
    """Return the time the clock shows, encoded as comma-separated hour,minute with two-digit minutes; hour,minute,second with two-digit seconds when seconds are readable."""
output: 4,27
